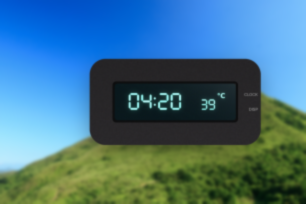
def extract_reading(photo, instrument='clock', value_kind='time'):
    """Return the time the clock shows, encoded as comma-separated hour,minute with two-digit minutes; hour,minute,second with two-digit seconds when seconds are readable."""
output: 4,20
